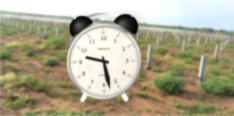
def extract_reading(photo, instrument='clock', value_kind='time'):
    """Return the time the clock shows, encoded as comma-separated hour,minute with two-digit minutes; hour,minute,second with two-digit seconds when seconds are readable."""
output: 9,28
